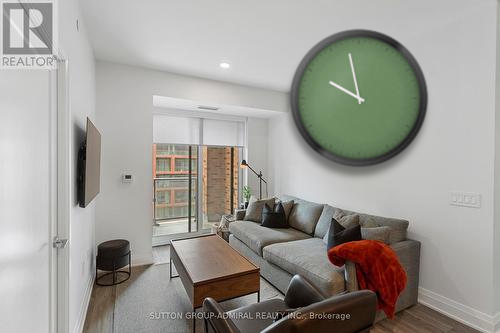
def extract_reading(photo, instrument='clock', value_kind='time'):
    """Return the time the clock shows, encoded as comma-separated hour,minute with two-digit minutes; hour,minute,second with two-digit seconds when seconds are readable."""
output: 9,58
